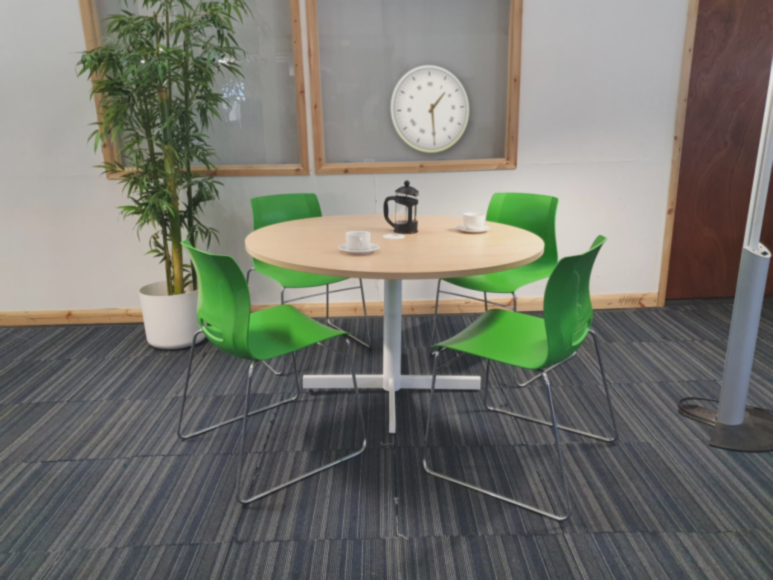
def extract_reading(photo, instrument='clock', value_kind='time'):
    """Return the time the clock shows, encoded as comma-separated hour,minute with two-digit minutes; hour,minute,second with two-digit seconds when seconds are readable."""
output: 1,30
